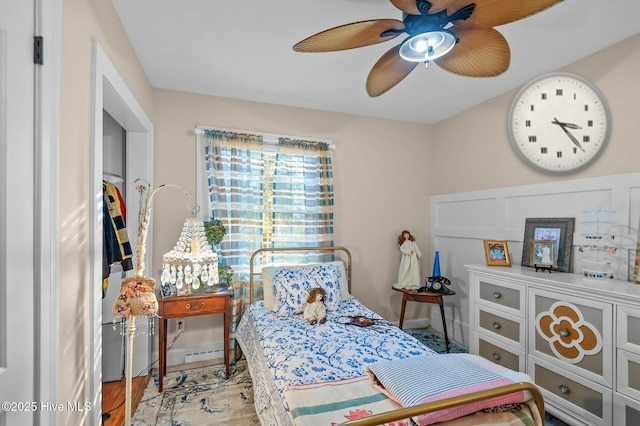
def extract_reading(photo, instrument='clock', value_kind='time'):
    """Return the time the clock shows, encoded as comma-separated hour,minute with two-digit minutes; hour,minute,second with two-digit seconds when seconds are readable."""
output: 3,23
